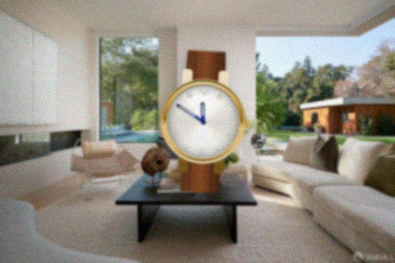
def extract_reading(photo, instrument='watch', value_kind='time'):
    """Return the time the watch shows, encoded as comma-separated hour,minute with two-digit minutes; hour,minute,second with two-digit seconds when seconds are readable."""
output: 11,50
